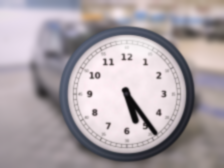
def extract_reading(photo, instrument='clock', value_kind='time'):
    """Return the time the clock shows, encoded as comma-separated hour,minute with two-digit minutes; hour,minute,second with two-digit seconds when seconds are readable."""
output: 5,24
